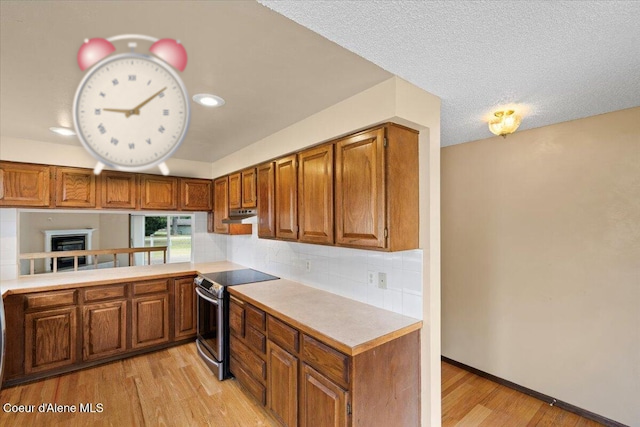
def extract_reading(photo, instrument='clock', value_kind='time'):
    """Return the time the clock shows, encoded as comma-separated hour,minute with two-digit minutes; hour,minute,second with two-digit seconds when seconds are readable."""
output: 9,09
